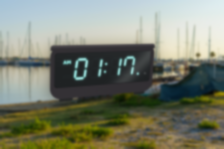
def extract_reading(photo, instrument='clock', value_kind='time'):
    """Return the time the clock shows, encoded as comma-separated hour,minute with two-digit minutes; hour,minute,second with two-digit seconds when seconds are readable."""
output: 1,17
